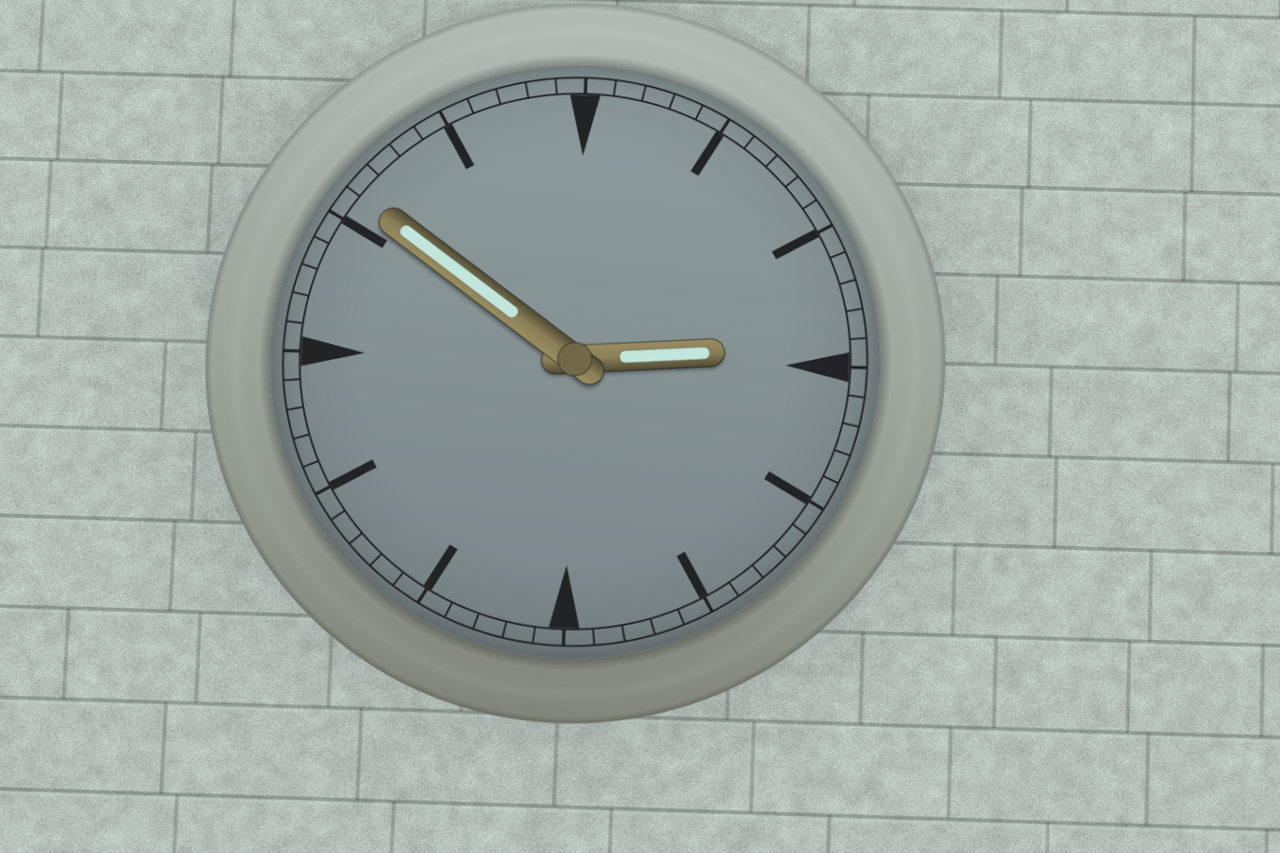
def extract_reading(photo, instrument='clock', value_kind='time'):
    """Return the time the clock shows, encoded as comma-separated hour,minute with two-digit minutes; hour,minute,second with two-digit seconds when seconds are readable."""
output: 2,51
